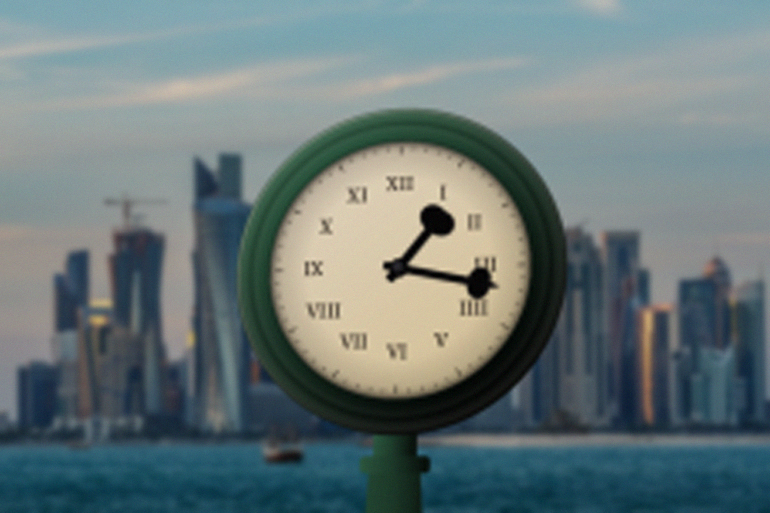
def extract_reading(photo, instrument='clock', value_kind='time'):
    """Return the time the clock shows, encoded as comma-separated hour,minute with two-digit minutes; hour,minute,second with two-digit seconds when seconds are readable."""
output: 1,17
